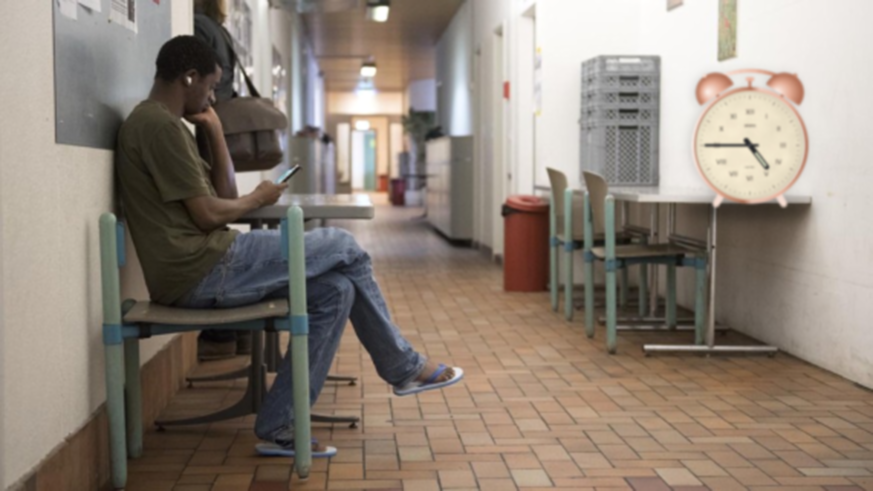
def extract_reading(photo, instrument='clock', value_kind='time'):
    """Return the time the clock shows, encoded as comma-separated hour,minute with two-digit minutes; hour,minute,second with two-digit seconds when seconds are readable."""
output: 4,45
